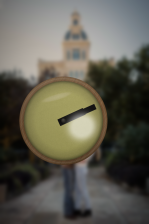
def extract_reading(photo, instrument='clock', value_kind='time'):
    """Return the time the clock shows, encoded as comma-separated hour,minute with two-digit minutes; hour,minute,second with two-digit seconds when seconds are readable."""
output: 2,11
